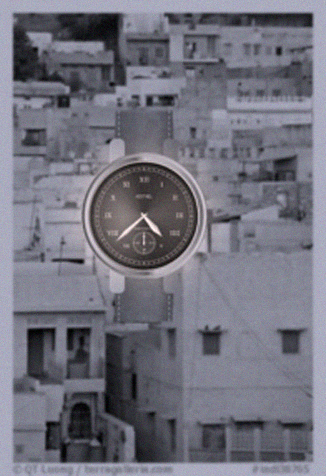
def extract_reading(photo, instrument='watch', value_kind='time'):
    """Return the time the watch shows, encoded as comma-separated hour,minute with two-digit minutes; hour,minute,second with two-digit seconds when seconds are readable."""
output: 4,38
